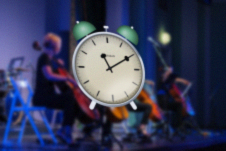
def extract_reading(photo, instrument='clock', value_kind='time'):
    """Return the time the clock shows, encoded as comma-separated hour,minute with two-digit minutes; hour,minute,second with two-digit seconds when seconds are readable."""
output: 11,10
